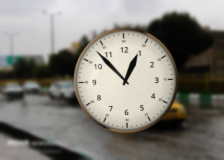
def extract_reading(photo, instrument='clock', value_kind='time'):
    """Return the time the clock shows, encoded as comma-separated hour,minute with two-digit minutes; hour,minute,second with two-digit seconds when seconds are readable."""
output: 12,53
